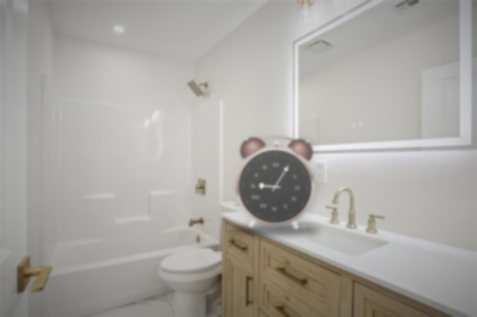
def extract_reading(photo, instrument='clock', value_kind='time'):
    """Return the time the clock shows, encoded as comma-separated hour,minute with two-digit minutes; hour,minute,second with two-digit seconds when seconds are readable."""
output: 9,05
